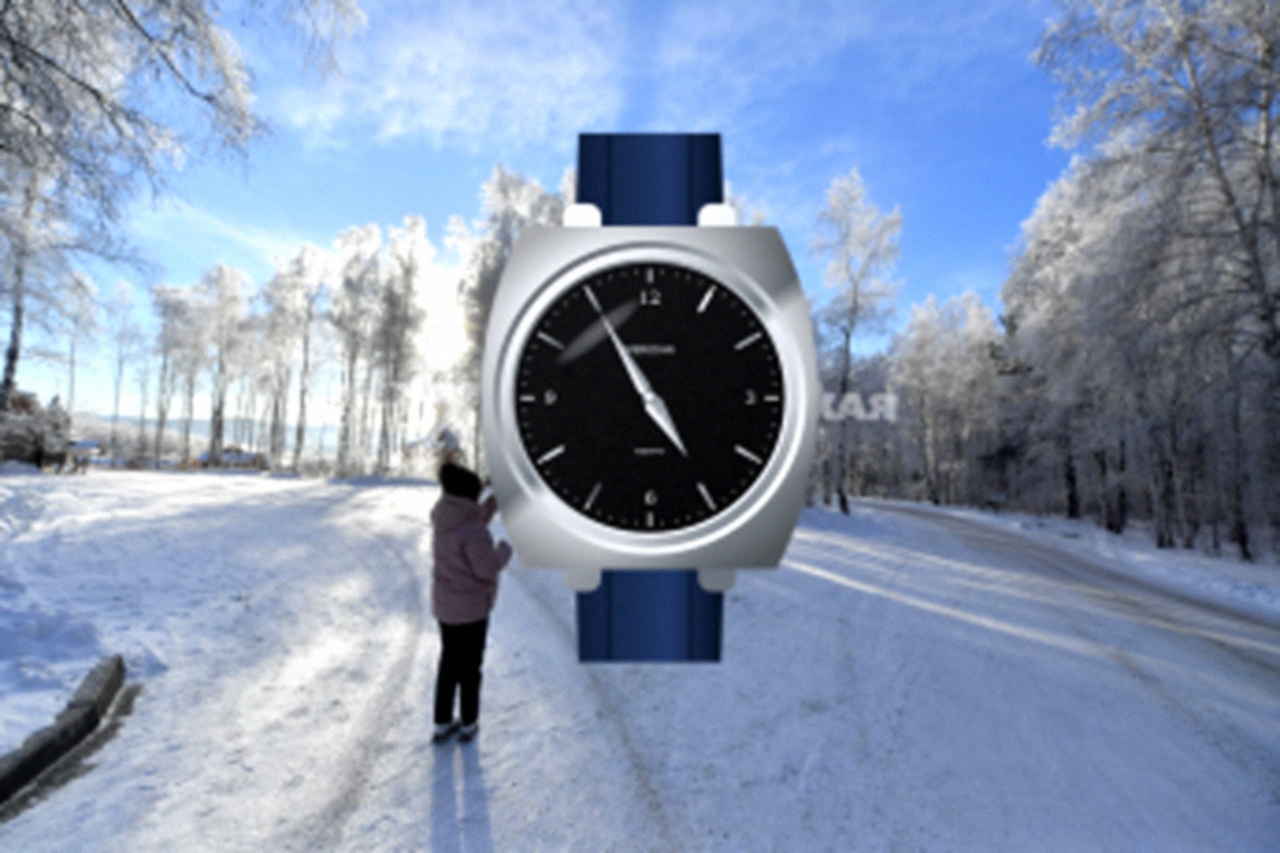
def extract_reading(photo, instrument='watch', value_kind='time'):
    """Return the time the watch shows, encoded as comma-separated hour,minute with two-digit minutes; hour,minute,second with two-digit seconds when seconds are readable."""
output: 4,55
